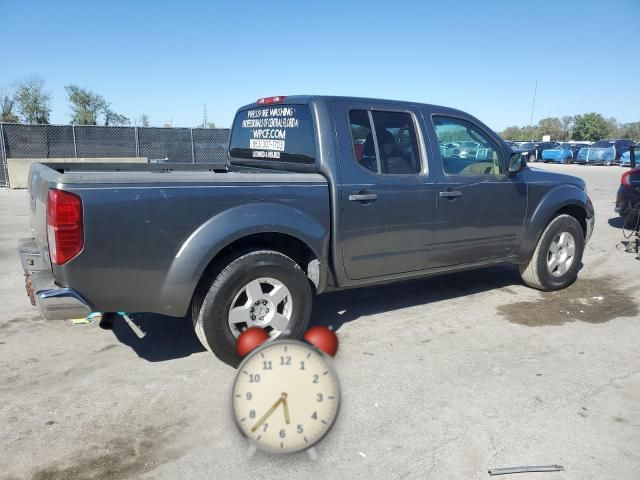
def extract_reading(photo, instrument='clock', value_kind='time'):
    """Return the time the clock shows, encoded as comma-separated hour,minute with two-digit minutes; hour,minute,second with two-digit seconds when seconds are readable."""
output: 5,37
